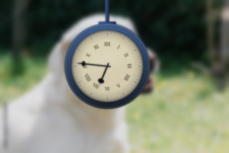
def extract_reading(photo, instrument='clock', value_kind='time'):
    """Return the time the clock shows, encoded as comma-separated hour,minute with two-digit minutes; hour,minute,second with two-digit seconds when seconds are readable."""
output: 6,46
